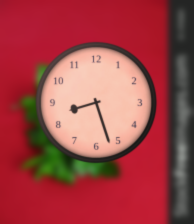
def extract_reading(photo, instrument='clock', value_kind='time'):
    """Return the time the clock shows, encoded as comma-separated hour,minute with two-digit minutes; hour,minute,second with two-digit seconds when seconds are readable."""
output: 8,27
